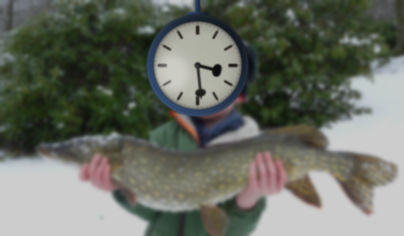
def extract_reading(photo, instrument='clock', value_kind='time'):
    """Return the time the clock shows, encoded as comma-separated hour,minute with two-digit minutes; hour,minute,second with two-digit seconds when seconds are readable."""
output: 3,29
